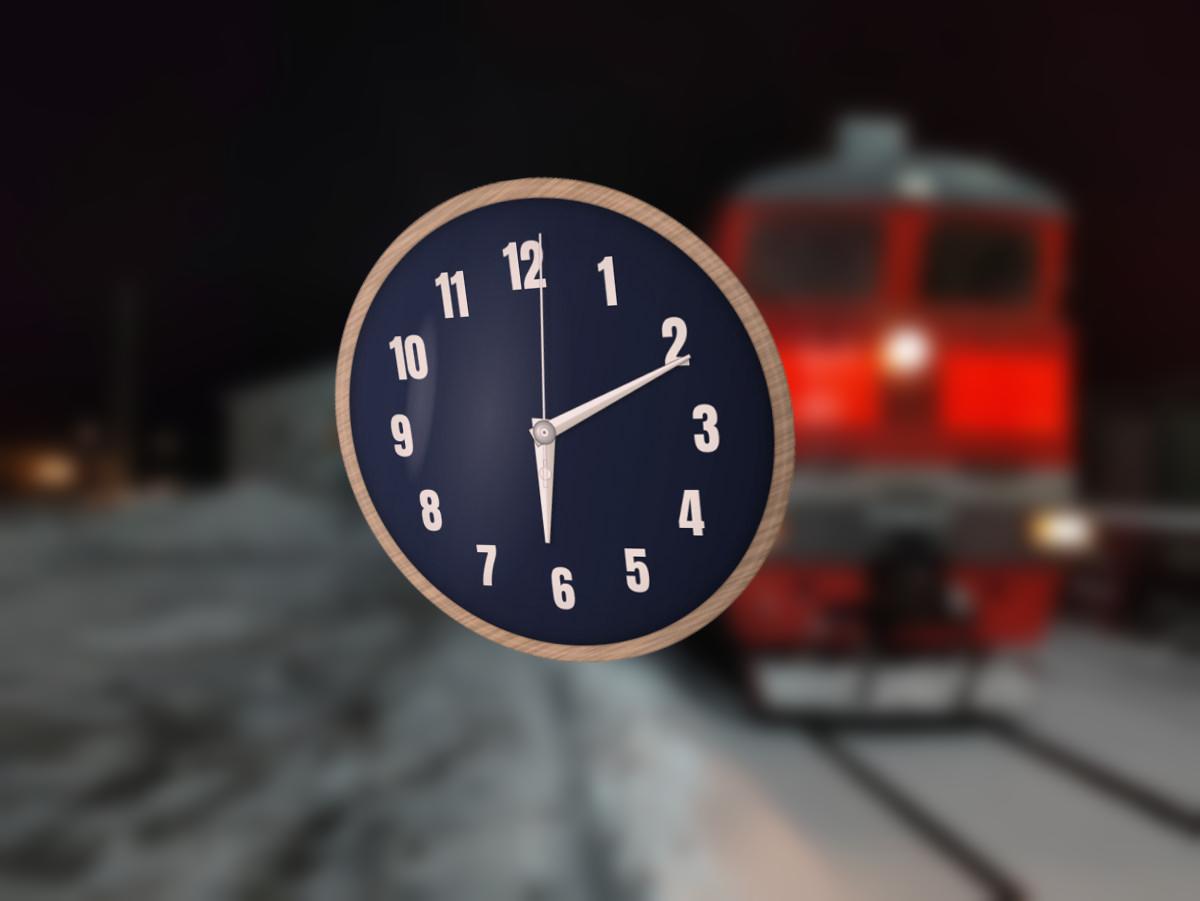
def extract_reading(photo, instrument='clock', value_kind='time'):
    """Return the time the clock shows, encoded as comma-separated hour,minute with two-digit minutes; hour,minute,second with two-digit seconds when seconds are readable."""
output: 6,11,01
